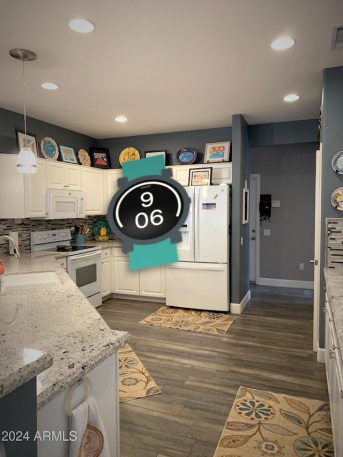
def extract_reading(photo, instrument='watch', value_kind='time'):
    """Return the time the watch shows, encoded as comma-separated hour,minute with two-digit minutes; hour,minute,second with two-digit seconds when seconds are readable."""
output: 9,06
